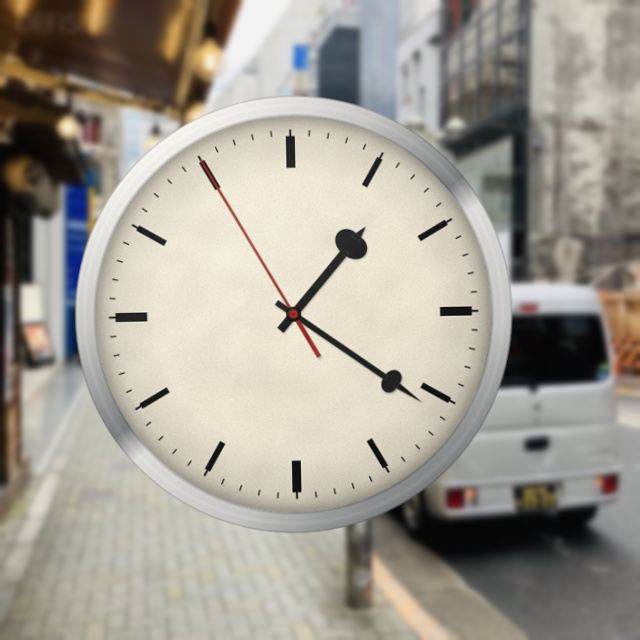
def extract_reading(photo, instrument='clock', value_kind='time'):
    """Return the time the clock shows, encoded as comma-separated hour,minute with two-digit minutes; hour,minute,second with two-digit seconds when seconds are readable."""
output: 1,20,55
